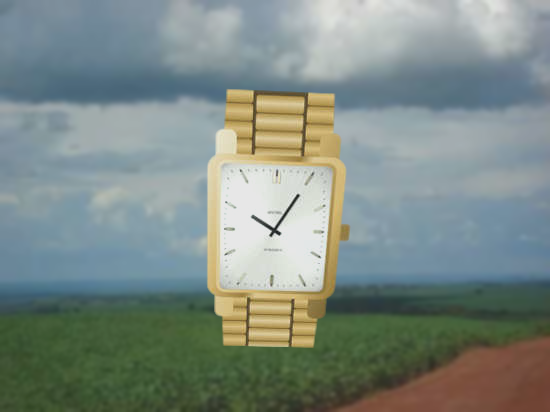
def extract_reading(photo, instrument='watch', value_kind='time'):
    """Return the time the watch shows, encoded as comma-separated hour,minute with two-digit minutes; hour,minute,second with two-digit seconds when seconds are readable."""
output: 10,05
